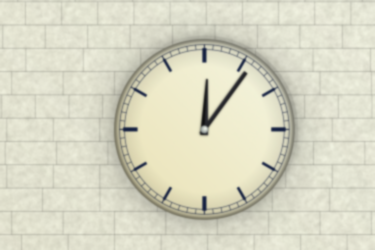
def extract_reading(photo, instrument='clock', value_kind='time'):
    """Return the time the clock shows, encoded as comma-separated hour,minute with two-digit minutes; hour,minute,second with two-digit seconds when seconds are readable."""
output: 12,06
